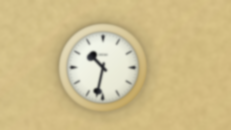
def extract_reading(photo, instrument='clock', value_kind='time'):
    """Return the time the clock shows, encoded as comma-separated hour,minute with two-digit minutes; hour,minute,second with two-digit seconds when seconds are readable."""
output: 10,32
